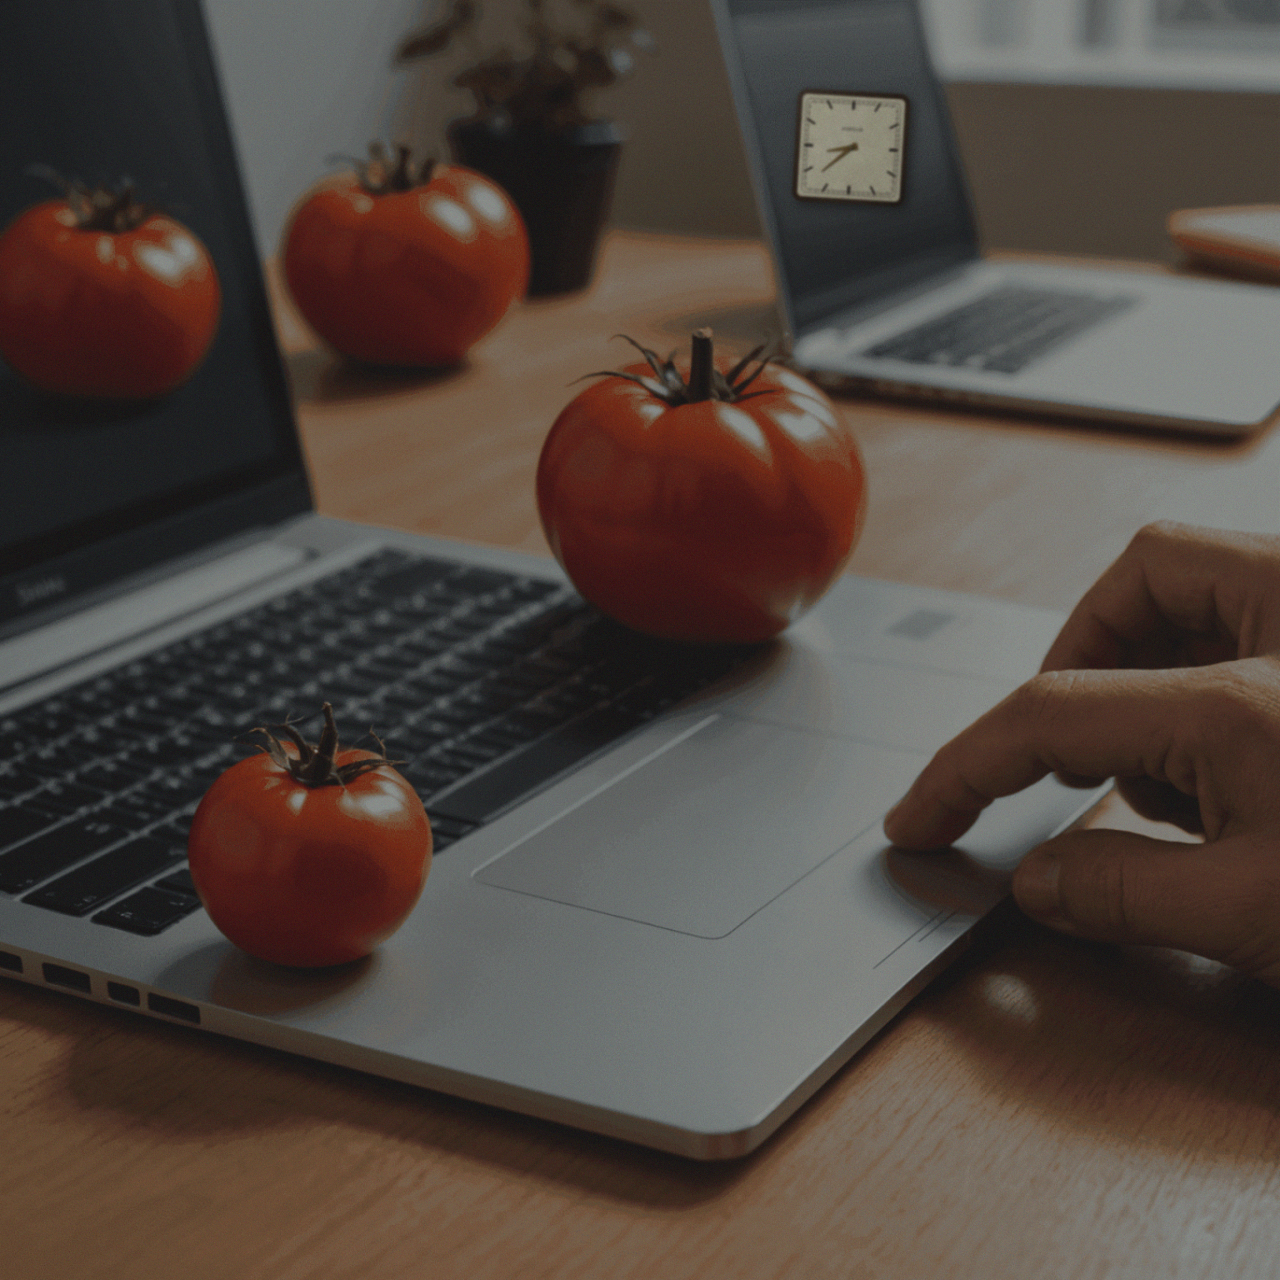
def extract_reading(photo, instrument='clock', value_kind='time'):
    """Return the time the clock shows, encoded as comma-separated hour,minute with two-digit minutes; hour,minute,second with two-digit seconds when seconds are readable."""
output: 8,38
